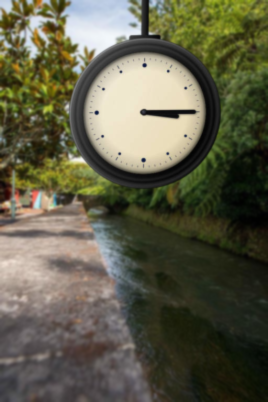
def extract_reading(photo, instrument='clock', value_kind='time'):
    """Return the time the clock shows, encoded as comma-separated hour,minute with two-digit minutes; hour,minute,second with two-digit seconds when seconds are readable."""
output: 3,15
